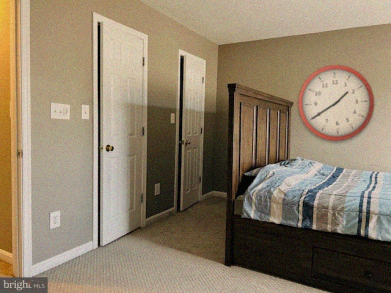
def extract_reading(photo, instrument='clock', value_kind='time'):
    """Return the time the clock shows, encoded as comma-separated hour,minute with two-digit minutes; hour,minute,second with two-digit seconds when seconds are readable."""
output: 1,40
